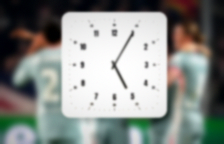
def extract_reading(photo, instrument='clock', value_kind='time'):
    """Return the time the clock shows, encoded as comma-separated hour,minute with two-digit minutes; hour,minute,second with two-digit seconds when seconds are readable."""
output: 5,05
